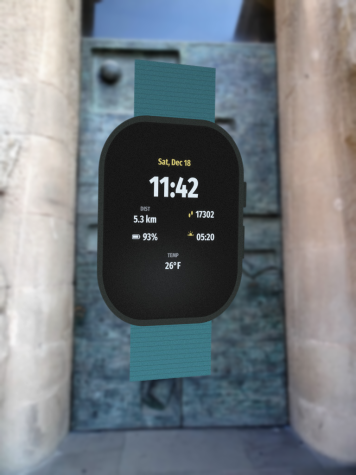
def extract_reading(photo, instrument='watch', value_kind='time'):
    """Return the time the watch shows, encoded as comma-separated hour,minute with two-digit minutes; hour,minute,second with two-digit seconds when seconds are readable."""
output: 11,42
